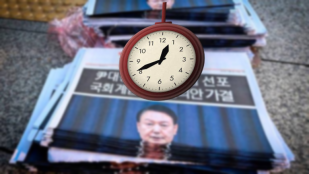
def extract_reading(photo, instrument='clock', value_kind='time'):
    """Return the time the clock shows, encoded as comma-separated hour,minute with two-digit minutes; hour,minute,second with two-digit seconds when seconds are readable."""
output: 12,41
